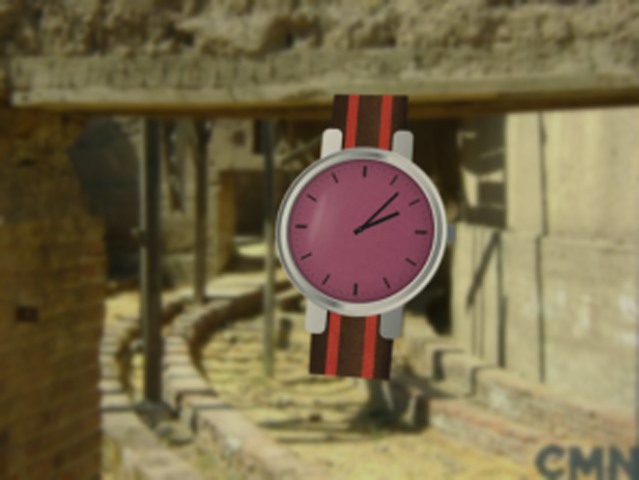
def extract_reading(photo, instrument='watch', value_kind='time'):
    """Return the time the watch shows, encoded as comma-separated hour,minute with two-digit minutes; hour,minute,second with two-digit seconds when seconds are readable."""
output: 2,07
